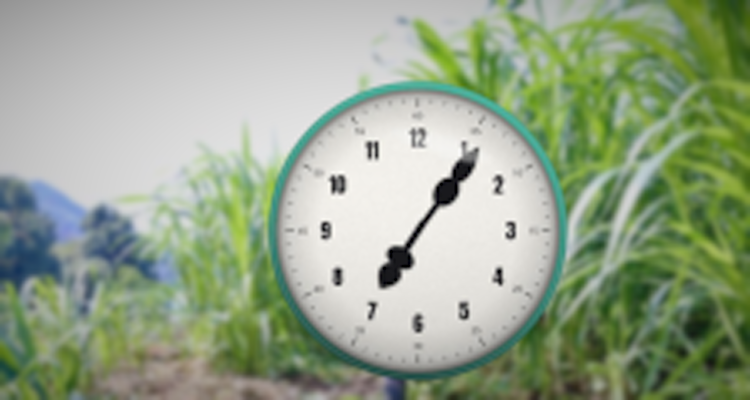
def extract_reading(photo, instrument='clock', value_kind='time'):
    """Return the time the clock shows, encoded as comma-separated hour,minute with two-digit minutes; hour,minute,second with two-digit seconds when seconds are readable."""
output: 7,06
